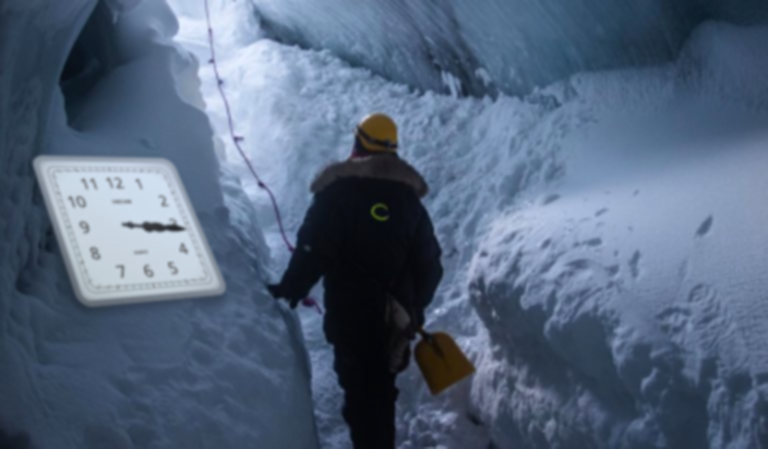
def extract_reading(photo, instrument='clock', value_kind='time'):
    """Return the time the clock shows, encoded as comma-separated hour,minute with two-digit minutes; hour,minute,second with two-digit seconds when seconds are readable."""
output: 3,16
